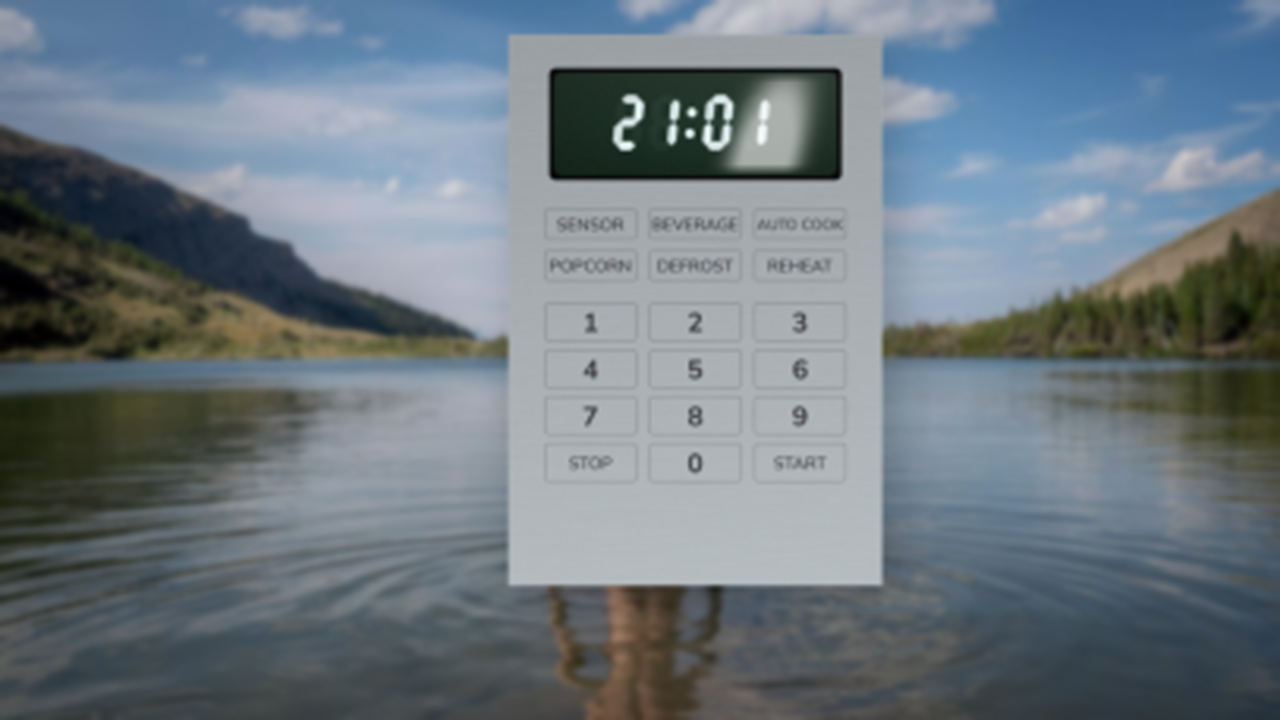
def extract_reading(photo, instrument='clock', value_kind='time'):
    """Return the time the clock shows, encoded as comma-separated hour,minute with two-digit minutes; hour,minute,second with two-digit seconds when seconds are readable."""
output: 21,01
